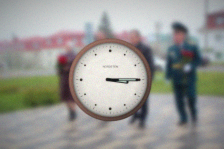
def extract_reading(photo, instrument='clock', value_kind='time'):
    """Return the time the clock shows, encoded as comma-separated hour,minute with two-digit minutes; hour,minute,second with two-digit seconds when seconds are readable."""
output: 3,15
